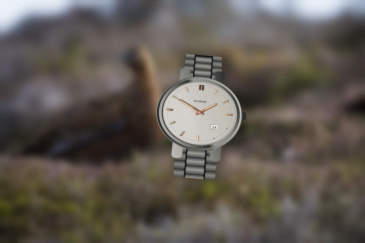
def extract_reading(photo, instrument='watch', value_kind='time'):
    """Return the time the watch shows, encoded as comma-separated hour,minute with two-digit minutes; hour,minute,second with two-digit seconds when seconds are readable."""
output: 1,50
